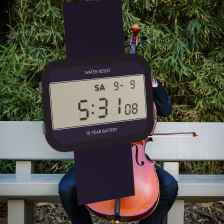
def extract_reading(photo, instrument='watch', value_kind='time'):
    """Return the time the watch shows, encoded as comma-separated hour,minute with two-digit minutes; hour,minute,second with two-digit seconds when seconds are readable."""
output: 5,31,08
